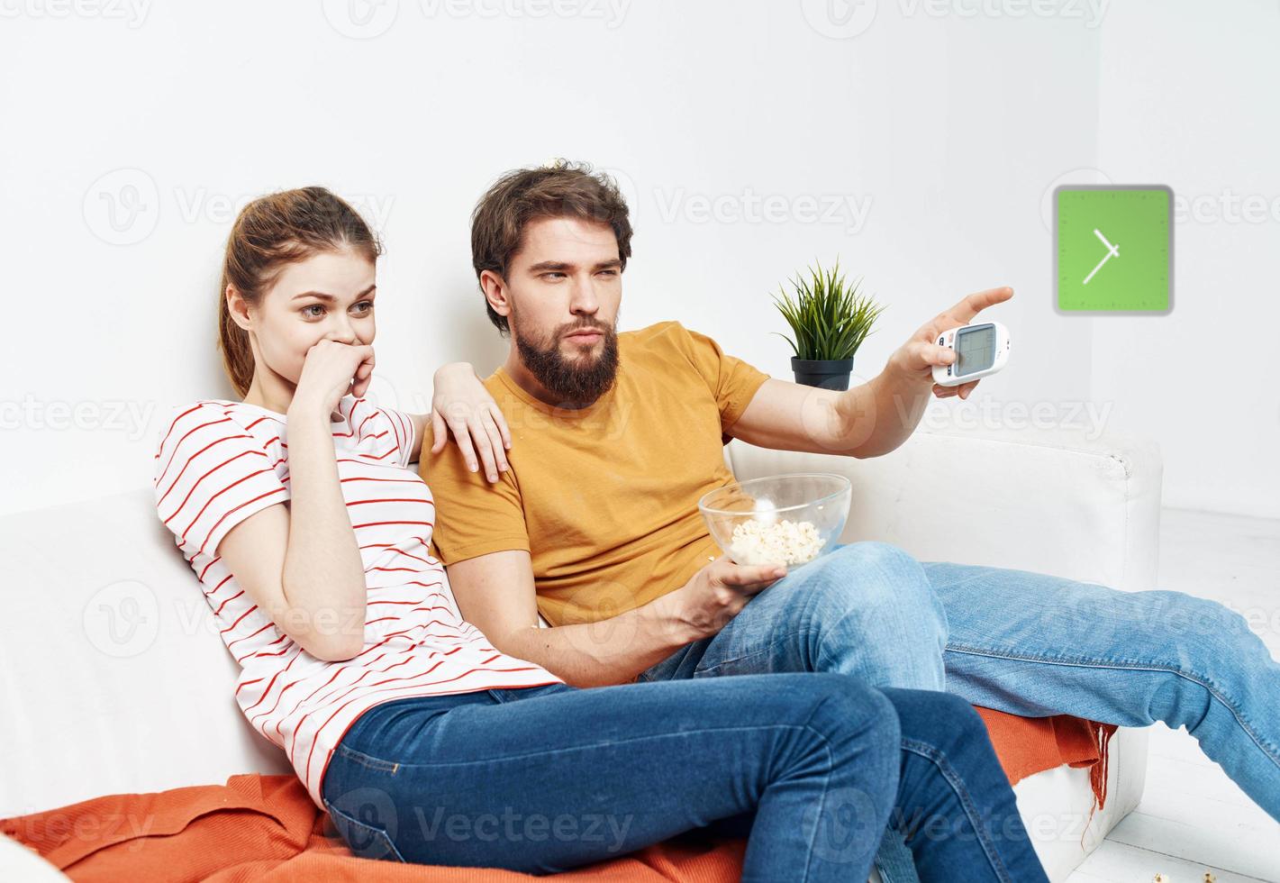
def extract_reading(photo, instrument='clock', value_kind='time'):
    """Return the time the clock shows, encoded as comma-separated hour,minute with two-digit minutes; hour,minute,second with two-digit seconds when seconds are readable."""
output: 10,37
